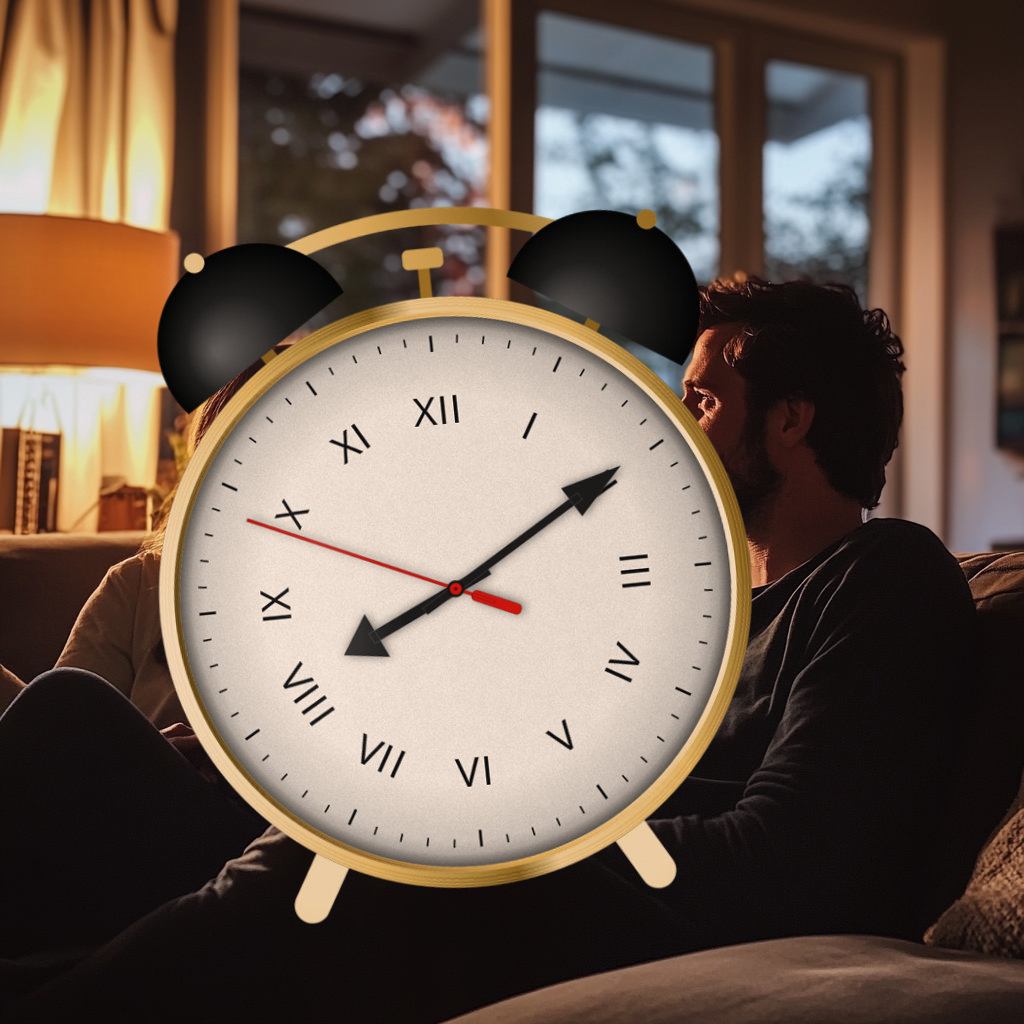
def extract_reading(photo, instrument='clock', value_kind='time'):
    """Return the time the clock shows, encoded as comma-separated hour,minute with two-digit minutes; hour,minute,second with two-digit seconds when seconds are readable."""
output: 8,09,49
